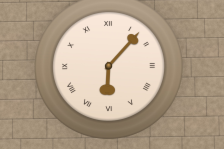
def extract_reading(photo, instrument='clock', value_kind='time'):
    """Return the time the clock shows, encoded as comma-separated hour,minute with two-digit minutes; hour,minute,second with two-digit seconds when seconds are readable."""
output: 6,07
